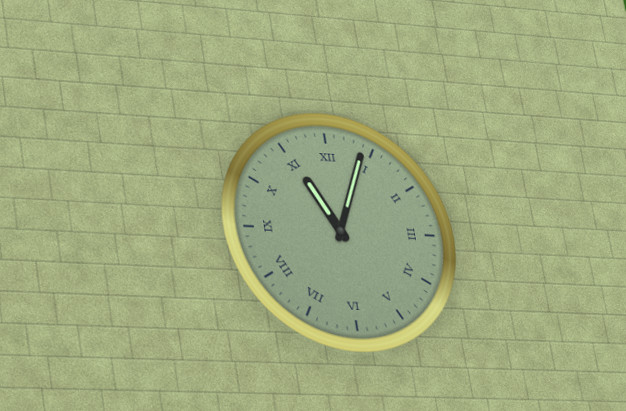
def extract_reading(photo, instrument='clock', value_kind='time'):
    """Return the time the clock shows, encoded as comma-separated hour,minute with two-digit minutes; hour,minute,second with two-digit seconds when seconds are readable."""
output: 11,04
